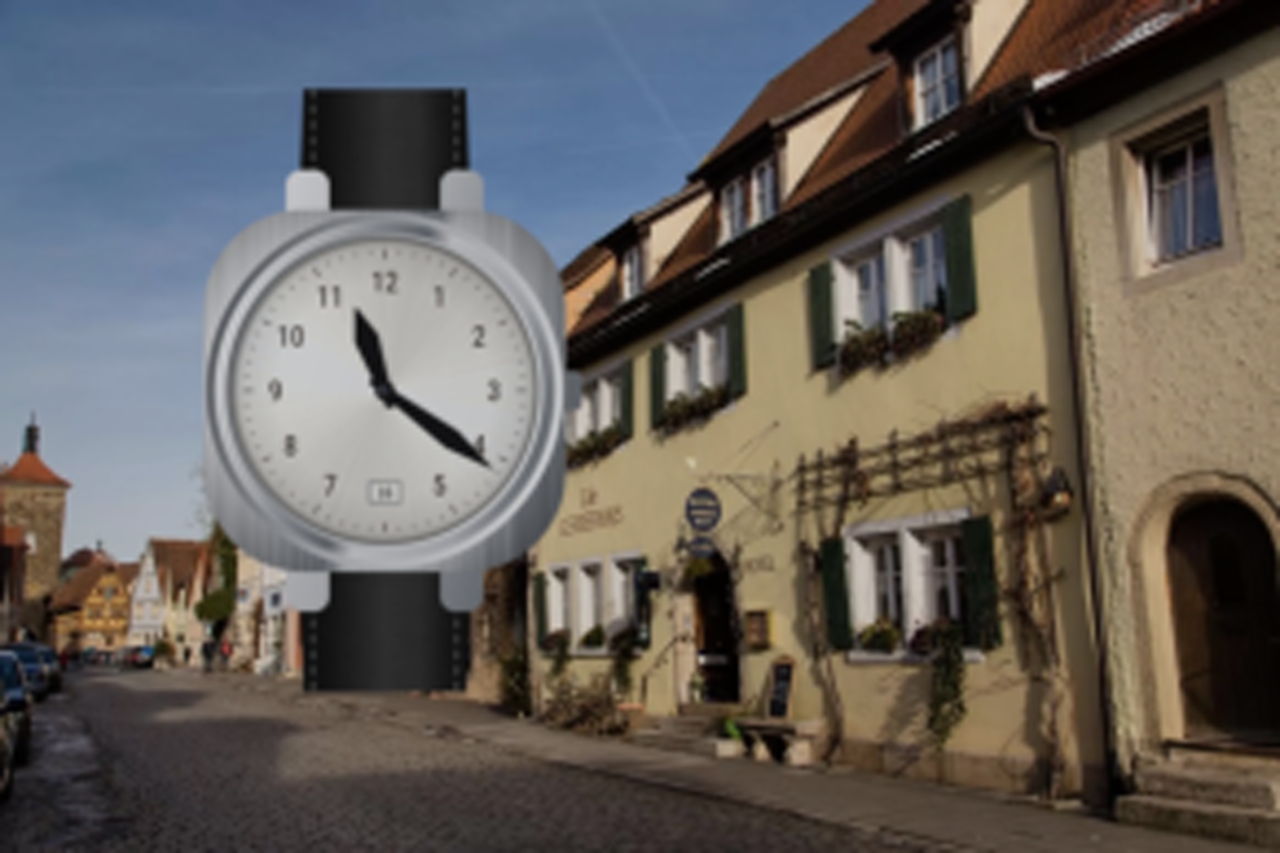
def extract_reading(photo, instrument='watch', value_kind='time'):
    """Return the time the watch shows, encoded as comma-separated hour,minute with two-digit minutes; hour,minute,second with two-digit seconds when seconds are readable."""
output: 11,21
